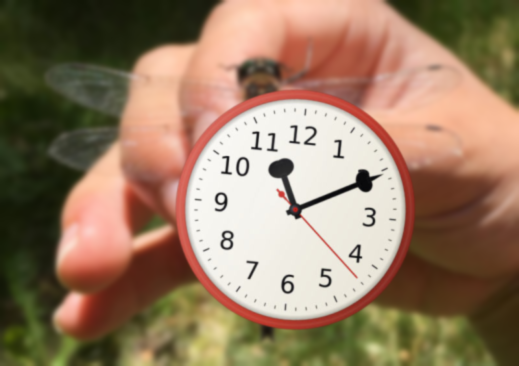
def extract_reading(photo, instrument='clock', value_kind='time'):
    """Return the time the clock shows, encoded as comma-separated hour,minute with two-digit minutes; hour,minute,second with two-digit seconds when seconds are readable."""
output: 11,10,22
